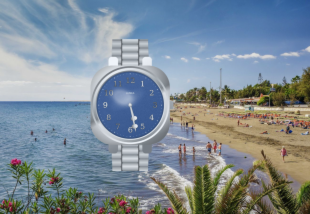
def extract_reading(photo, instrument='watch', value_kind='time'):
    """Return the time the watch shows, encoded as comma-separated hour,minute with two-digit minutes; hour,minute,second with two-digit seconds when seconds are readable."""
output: 5,28
